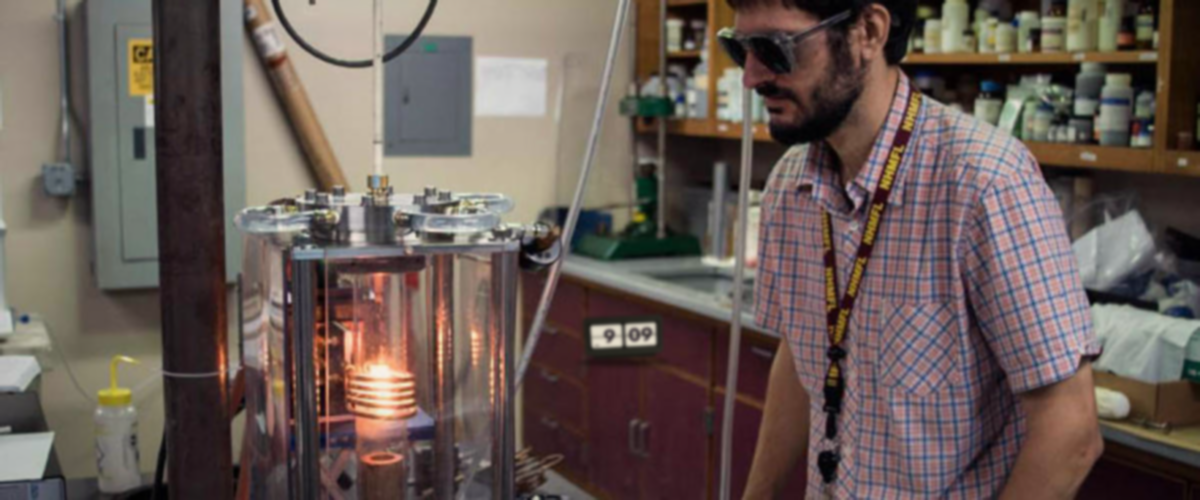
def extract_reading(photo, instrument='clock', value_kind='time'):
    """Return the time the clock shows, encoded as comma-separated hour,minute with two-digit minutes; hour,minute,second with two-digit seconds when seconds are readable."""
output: 9,09
